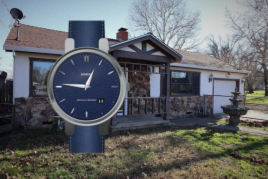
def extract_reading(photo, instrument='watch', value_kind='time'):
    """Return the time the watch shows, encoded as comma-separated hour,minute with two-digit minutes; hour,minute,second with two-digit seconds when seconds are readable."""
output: 12,46
